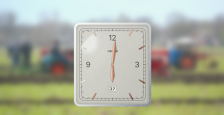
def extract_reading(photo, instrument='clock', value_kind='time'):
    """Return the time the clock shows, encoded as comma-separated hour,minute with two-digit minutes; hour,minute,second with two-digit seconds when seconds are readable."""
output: 6,01
